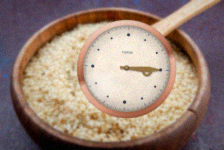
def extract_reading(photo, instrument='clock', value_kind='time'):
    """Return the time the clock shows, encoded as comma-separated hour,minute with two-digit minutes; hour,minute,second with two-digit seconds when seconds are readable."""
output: 3,15
